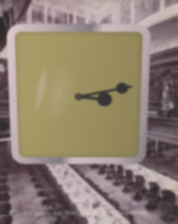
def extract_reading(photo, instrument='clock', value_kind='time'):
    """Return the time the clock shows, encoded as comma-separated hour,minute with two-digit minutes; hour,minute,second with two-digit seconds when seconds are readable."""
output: 3,13
